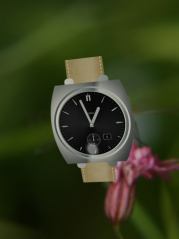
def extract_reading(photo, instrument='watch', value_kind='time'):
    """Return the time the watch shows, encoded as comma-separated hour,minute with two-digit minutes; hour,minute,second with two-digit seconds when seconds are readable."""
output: 12,57
